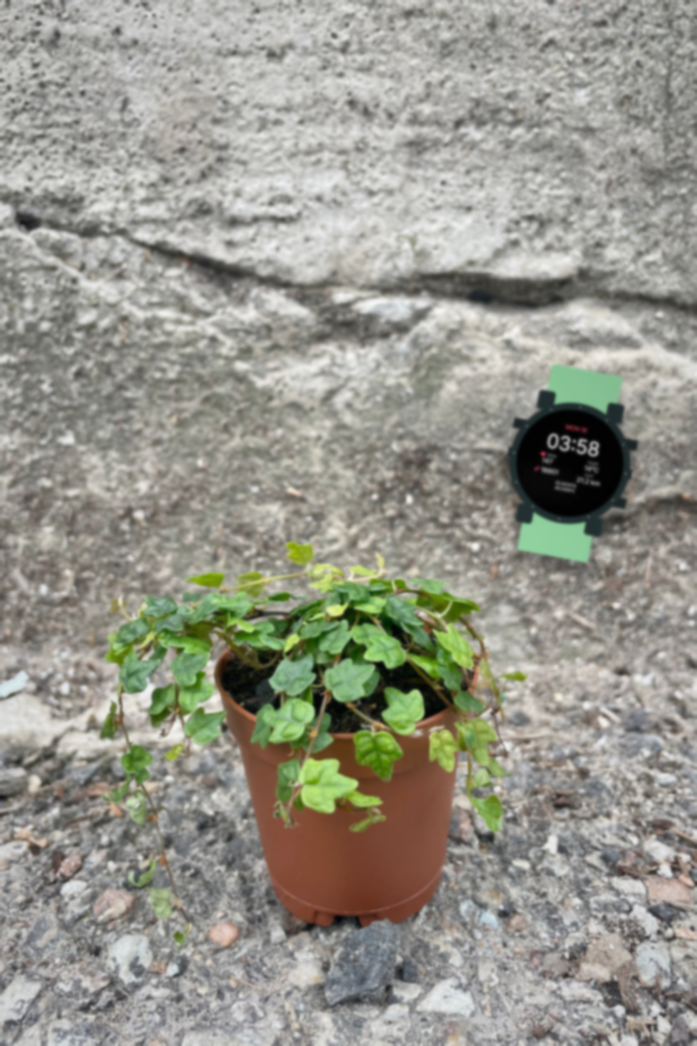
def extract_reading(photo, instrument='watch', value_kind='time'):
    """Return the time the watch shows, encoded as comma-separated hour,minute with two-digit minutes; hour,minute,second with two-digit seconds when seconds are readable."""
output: 3,58
